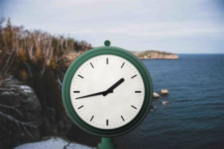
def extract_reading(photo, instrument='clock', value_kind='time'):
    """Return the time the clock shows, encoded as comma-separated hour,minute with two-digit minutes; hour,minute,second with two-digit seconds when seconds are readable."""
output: 1,43
